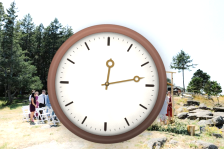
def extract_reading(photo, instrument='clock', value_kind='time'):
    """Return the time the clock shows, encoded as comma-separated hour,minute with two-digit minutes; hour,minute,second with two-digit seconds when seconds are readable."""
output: 12,13
